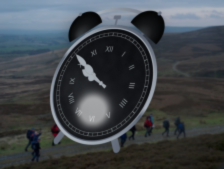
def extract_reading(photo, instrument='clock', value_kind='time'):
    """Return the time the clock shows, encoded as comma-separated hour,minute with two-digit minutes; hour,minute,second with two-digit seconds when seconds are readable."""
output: 9,51
